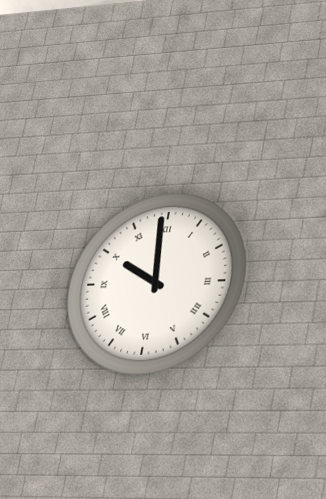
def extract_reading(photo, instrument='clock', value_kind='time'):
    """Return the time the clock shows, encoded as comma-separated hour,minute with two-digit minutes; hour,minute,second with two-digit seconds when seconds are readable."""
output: 9,59
